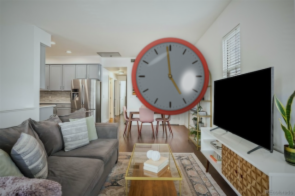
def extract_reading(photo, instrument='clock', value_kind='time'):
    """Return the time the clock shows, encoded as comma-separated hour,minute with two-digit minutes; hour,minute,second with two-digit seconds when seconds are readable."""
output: 4,59
